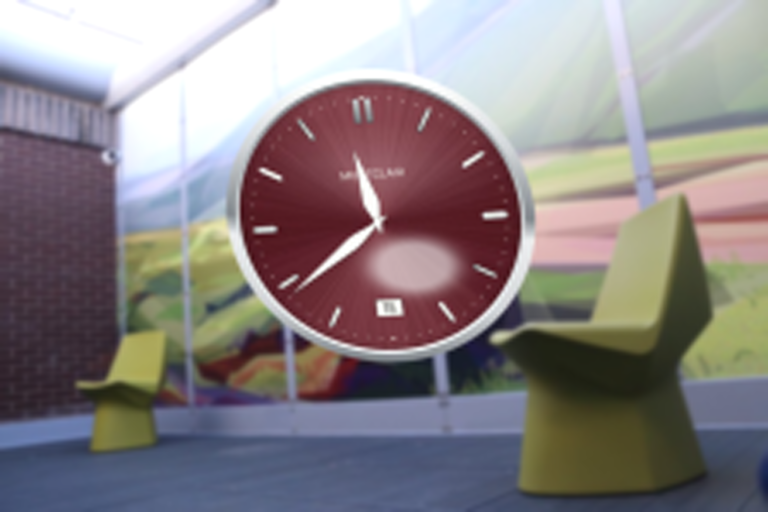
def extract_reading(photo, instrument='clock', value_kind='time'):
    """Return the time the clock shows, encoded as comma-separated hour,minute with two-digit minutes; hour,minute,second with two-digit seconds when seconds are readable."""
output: 11,39
